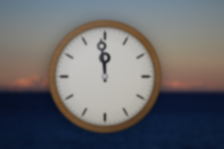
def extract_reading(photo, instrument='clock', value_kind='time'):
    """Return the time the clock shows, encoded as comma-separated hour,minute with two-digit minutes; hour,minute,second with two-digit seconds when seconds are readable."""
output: 11,59
